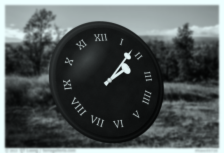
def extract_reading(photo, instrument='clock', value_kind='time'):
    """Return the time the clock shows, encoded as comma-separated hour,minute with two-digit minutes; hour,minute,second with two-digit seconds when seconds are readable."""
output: 2,08
